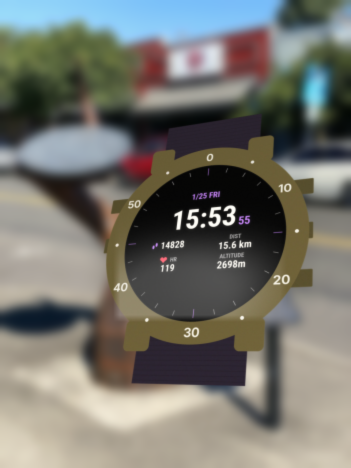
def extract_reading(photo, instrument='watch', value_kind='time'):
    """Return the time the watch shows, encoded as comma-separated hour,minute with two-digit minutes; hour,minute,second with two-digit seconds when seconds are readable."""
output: 15,53,55
